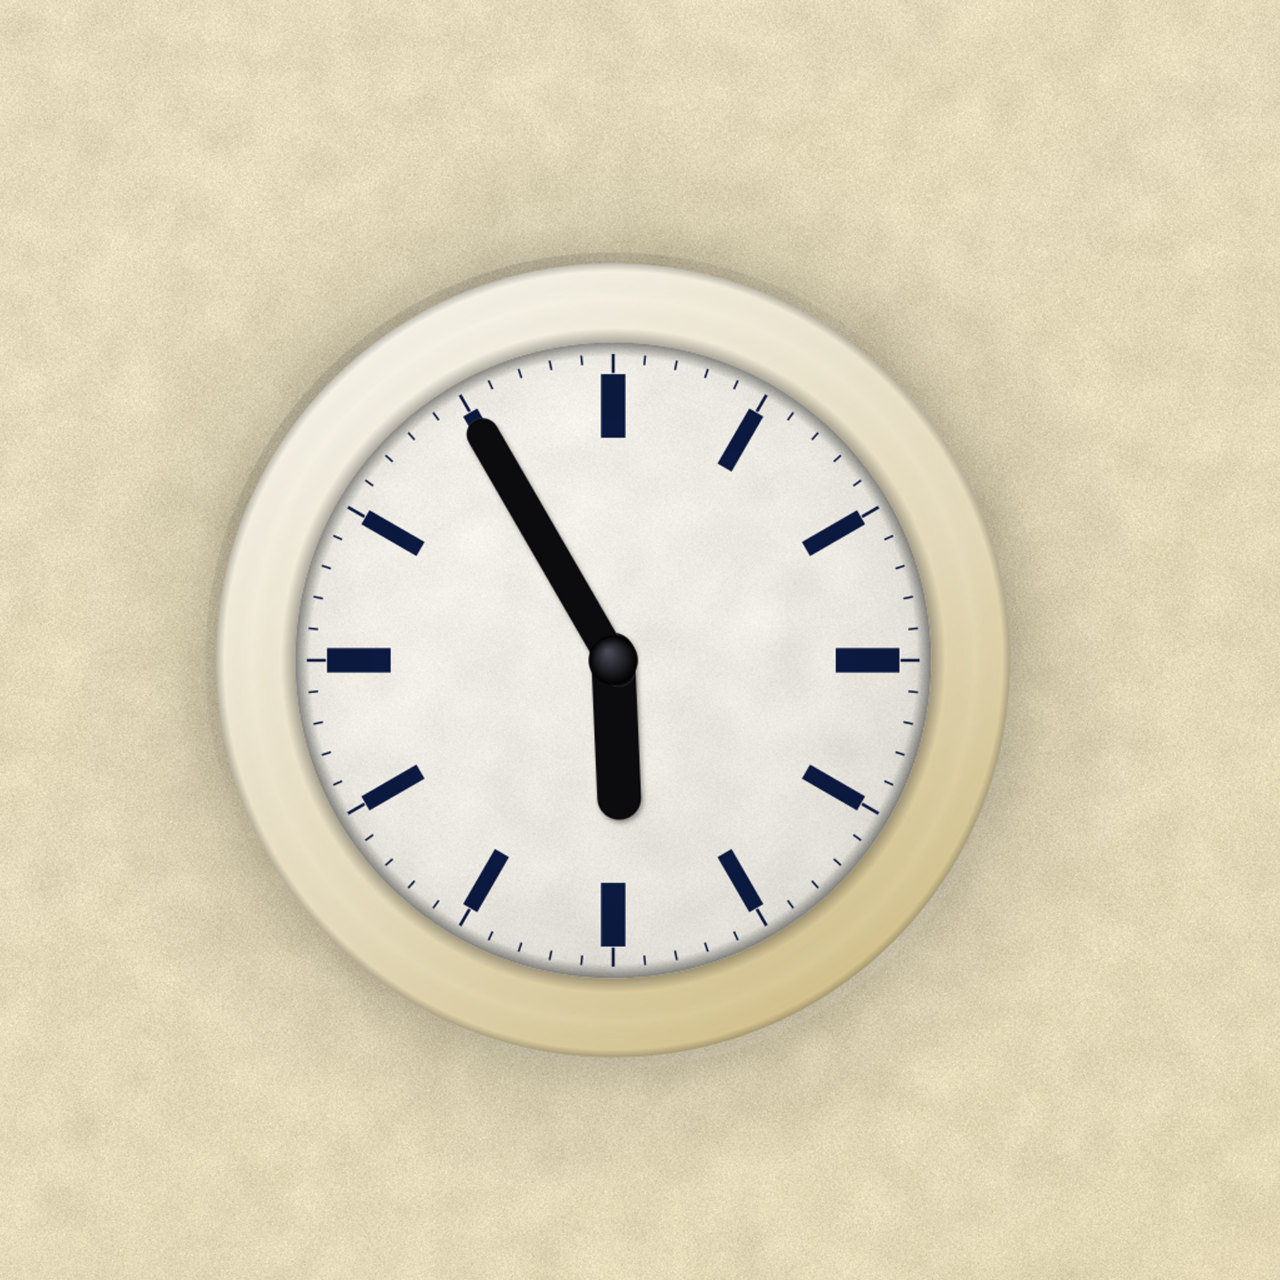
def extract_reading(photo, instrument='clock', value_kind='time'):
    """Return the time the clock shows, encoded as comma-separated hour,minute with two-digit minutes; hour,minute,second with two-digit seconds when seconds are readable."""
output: 5,55
